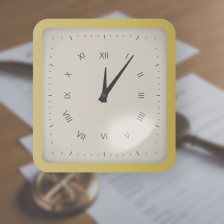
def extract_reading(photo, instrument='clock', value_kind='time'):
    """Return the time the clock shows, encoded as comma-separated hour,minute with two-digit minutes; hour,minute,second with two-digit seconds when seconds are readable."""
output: 12,06
